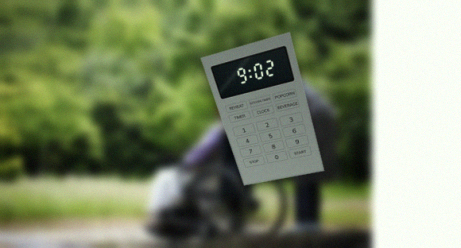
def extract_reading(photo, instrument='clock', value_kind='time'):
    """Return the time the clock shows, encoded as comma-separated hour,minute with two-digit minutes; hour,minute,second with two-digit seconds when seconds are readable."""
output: 9,02
